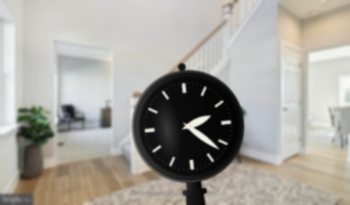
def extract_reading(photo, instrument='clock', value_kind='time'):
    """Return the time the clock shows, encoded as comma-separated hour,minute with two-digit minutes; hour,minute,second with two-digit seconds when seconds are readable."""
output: 2,22
